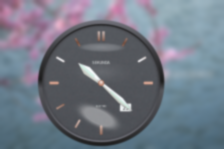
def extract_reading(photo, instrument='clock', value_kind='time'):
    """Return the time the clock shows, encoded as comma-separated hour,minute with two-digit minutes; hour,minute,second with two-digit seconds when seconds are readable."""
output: 10,22
